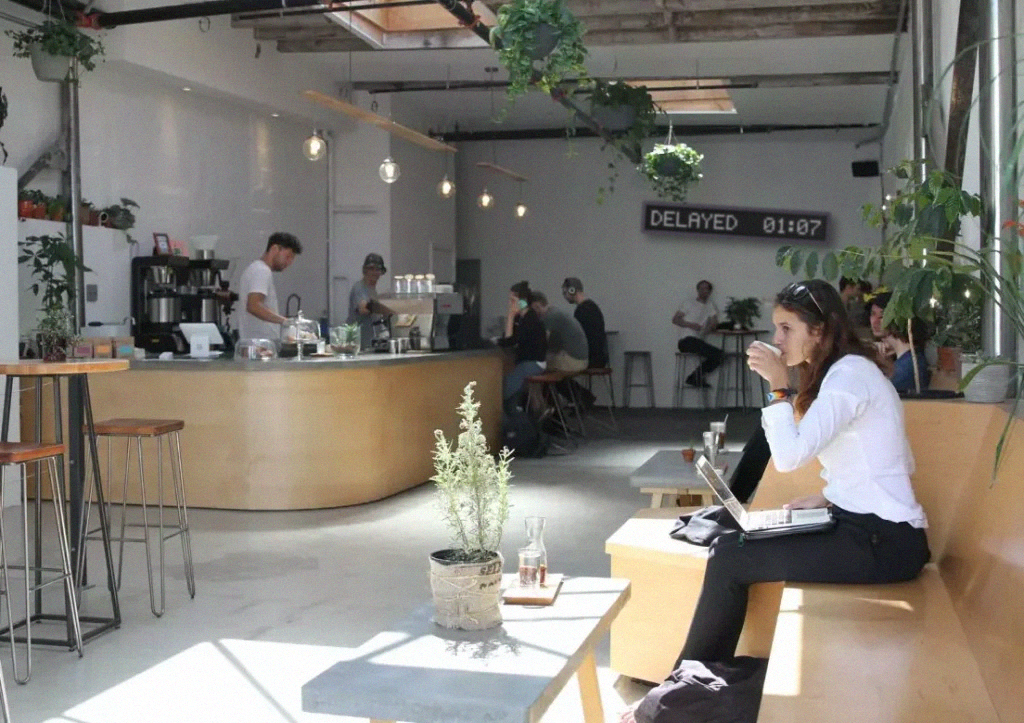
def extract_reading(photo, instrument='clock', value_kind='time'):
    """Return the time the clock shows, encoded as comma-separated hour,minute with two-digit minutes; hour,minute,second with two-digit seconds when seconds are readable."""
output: 1,07
